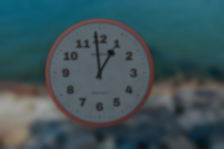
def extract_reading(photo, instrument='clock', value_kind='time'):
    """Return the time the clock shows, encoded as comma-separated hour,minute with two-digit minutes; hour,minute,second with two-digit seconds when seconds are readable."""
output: 12,59
